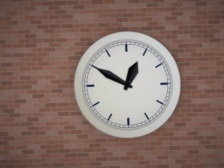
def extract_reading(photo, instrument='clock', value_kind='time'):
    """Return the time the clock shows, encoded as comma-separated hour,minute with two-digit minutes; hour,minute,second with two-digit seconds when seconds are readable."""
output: 12,50
